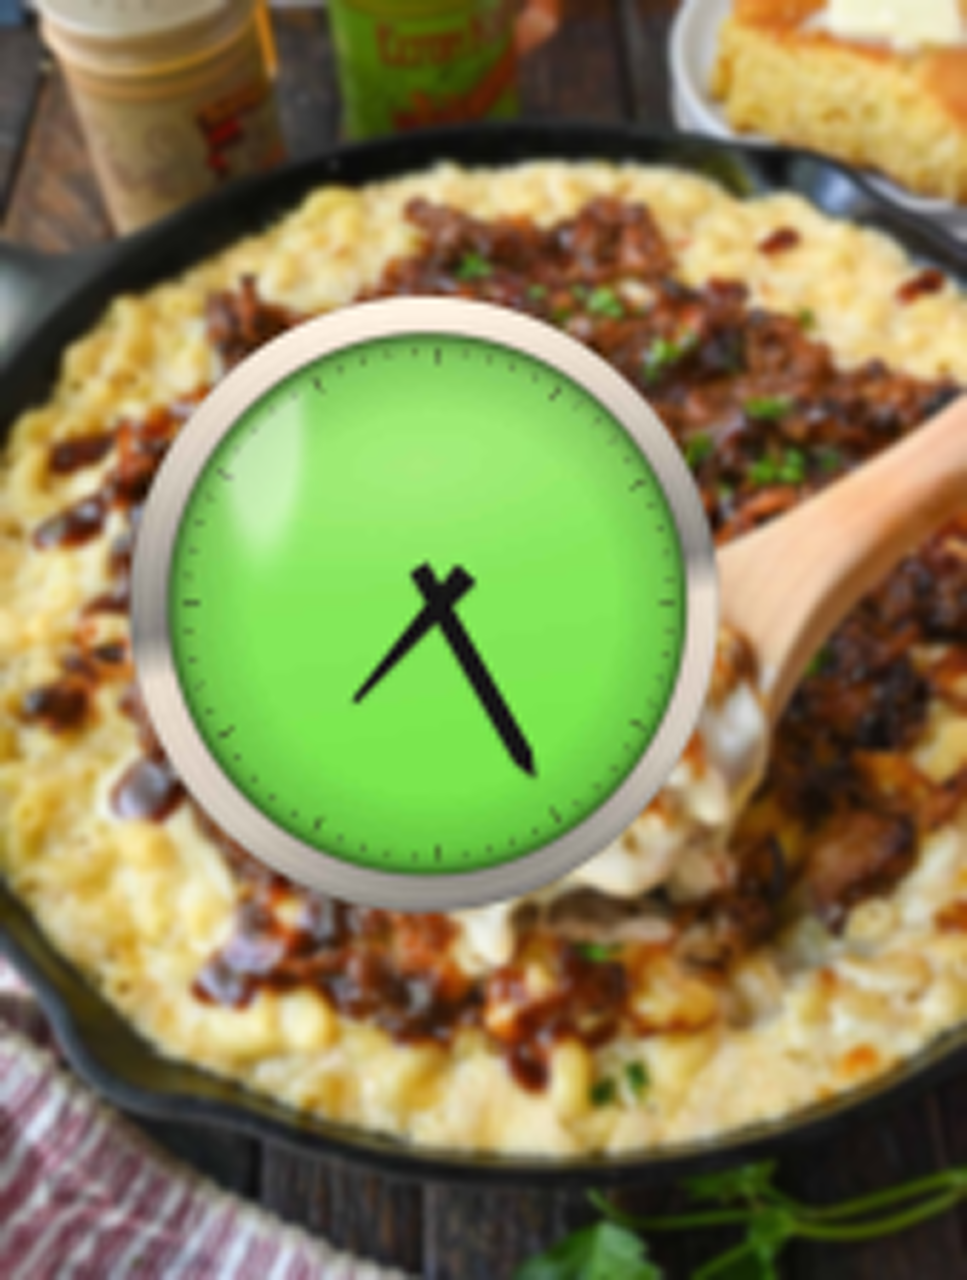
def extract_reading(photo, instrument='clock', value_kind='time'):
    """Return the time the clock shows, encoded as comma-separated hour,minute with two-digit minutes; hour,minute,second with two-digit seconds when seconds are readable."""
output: 7,25
